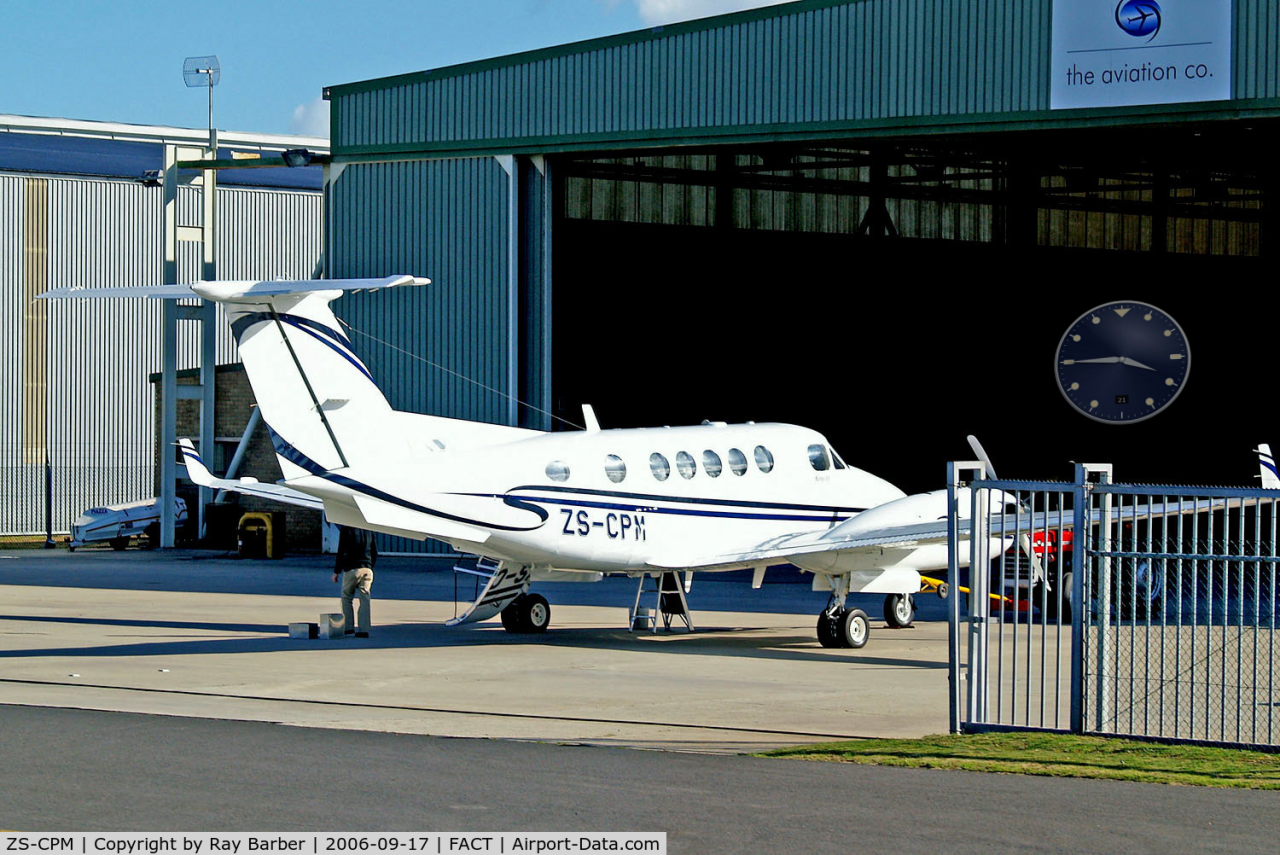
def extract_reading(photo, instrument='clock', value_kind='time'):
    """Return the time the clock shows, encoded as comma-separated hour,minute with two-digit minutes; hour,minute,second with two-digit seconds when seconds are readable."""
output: 3,45
